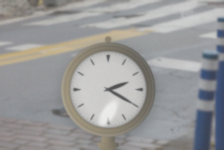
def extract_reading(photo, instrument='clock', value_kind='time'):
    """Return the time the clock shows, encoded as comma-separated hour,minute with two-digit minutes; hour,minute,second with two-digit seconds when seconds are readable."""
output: 2,20
